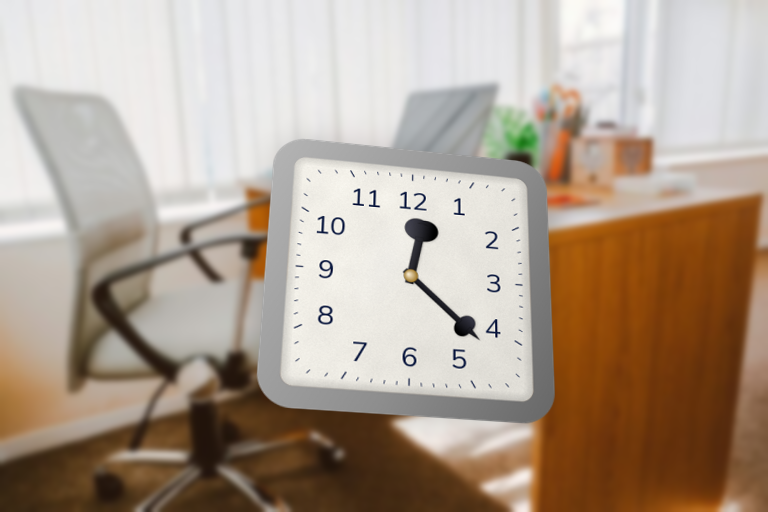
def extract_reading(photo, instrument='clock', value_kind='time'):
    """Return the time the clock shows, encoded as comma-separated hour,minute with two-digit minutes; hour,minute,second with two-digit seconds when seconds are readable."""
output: 12,22
